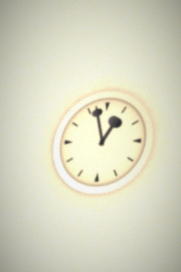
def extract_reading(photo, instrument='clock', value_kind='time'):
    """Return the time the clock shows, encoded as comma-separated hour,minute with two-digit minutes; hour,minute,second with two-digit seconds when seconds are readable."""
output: 12,57
